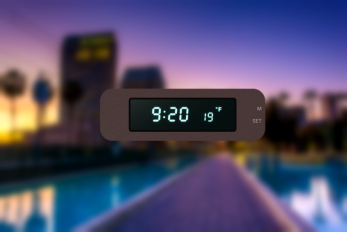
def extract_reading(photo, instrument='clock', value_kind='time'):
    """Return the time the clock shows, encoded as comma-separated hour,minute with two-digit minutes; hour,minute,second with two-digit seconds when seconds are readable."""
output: 9,20
